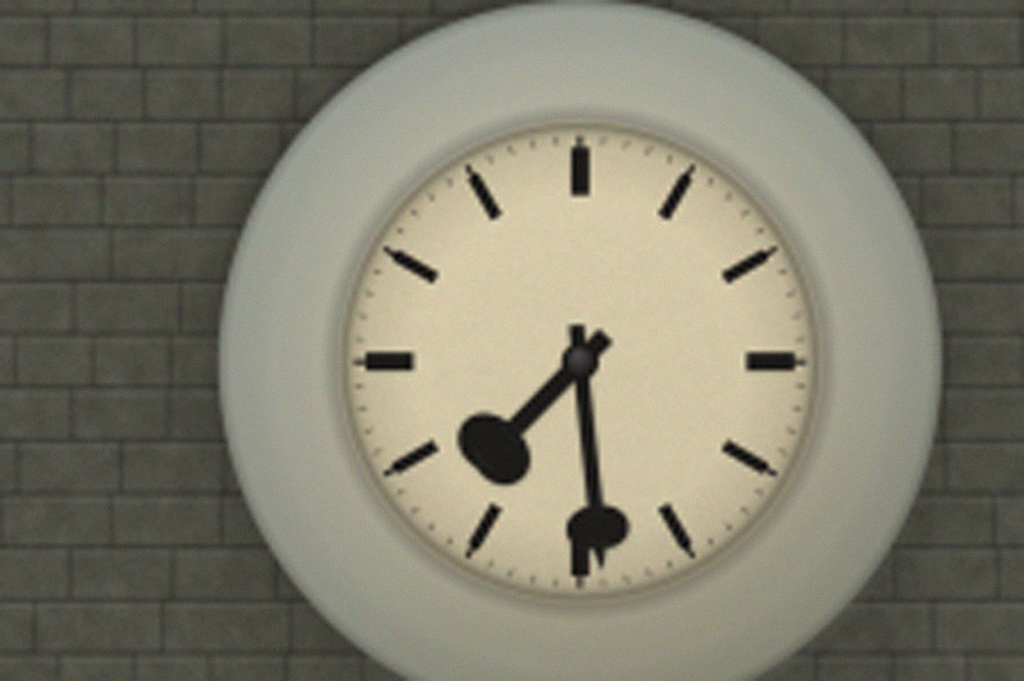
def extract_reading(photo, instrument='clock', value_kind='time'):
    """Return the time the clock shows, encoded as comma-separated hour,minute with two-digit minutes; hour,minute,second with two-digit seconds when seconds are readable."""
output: 7,29
